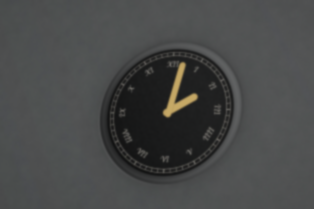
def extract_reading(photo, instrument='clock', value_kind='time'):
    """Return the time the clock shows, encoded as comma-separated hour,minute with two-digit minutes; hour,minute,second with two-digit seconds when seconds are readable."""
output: 2,02
